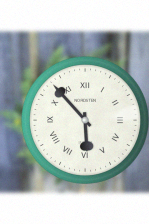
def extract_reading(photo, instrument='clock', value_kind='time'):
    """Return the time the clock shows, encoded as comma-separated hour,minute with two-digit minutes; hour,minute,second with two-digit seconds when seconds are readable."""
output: 5,53
